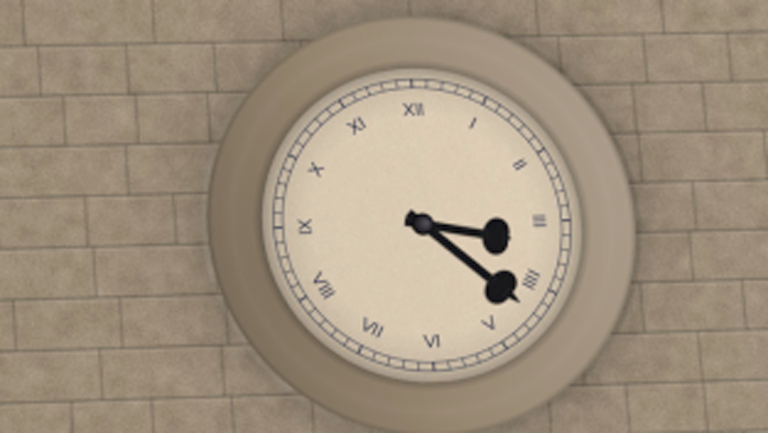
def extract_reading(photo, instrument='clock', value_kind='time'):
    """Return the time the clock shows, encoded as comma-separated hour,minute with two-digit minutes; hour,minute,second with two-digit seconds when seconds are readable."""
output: 3,22
